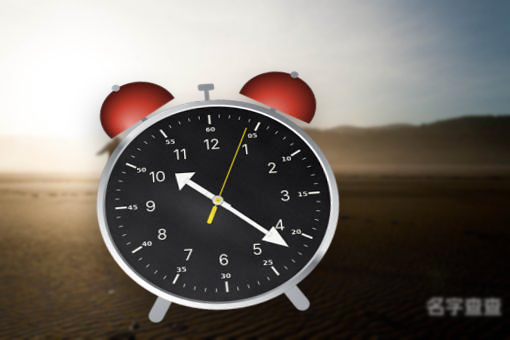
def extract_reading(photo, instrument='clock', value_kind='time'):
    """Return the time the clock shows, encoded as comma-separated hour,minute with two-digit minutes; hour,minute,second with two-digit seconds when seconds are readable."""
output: 10,22,04
